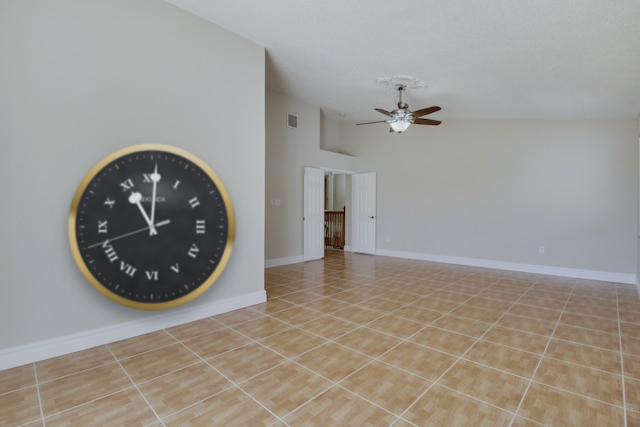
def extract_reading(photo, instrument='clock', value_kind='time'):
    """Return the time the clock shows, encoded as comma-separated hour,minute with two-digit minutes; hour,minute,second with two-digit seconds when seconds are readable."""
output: 11,00,42
